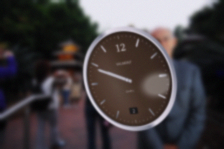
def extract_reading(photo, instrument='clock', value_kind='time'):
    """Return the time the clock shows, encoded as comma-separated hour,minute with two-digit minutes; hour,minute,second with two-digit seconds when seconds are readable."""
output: 9,49
